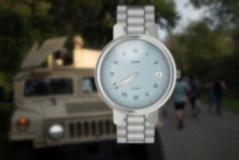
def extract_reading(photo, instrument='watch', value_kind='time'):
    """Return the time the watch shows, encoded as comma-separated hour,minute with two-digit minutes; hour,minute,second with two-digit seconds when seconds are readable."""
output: 7,40
